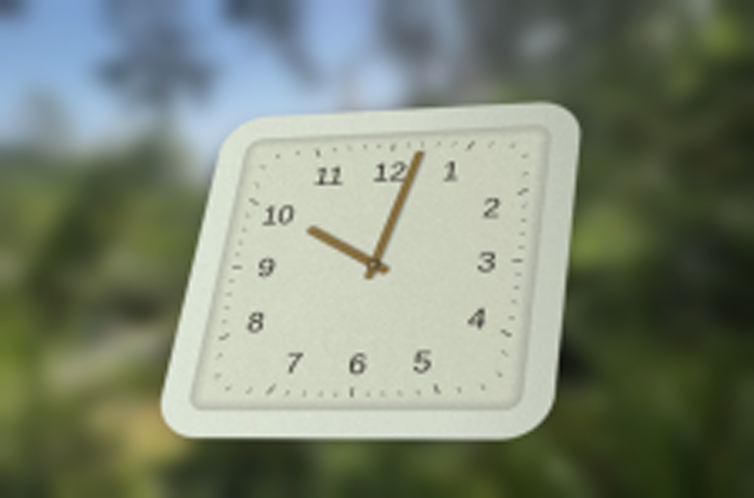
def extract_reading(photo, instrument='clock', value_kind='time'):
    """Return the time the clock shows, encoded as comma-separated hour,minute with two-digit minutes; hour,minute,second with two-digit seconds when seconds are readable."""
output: 10,02
